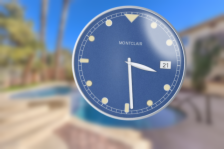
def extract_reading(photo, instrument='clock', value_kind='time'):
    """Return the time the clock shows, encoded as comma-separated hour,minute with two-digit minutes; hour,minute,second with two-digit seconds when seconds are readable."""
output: 3,29
